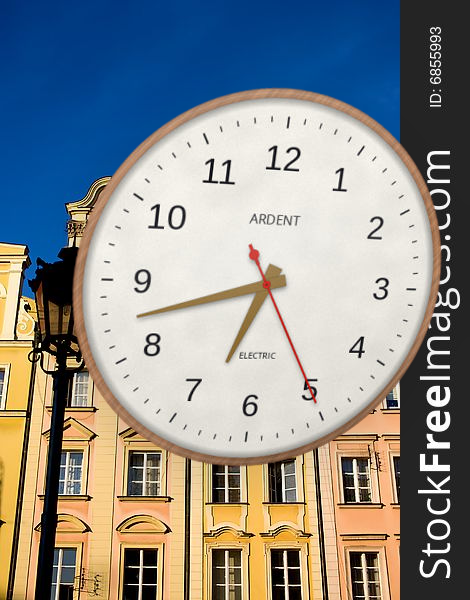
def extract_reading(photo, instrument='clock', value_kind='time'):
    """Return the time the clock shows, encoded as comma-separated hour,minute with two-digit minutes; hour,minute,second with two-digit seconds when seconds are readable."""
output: 6,42,25
